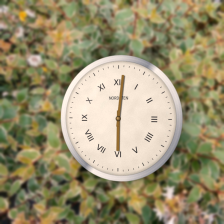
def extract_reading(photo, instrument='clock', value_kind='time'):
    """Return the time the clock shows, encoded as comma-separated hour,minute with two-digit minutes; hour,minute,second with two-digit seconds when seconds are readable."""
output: 6,01
